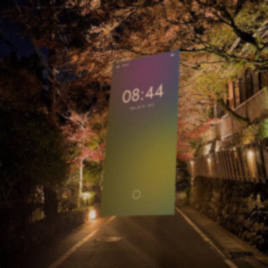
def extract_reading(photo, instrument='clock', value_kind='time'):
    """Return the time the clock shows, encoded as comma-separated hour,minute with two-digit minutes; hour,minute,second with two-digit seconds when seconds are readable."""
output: 8,44
